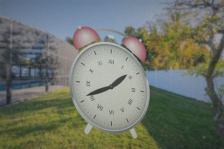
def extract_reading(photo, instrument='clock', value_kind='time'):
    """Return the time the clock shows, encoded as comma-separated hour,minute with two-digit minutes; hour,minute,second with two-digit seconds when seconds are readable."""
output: 1,41
